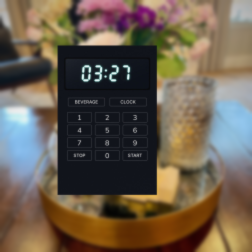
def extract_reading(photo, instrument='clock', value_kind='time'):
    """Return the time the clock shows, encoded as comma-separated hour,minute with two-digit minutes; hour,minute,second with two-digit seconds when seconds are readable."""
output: 3,27
